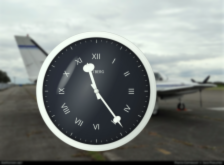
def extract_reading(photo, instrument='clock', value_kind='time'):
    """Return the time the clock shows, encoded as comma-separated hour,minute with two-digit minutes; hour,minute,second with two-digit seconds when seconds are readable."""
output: 11,24
